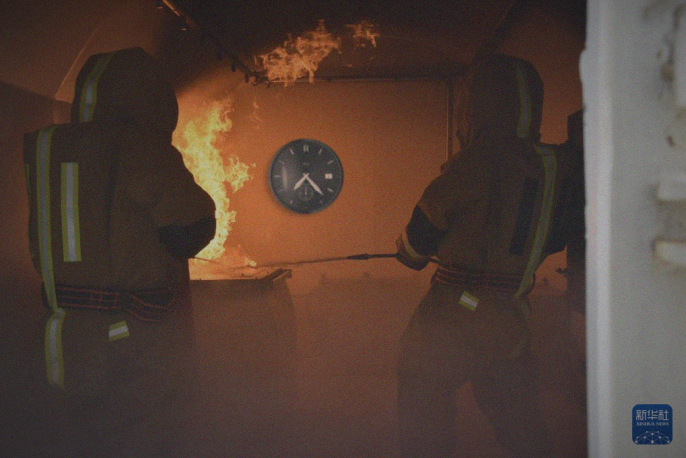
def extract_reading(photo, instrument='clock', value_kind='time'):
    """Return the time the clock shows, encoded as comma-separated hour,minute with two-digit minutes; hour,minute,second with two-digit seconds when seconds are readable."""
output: 7,23
